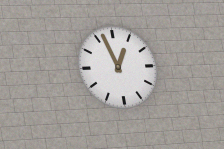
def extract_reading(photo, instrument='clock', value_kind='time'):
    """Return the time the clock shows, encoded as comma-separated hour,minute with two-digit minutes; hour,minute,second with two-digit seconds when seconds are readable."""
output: 12,57
